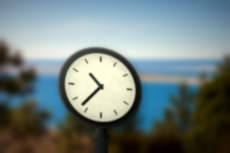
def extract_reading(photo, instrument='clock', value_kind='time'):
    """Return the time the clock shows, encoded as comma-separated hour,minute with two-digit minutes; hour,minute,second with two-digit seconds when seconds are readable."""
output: 10,37
